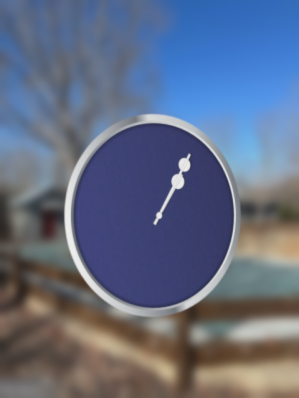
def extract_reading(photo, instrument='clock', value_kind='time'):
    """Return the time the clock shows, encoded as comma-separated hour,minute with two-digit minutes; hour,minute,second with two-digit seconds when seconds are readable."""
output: 1,05
